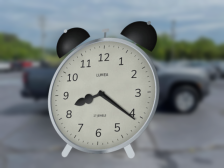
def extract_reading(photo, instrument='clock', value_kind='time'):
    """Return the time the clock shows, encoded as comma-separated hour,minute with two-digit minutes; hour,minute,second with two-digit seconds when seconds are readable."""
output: 8,21
